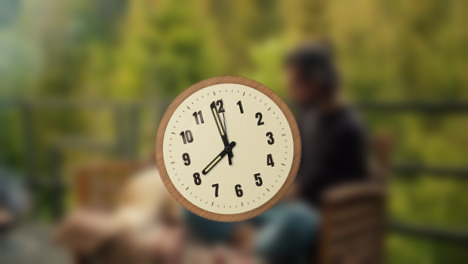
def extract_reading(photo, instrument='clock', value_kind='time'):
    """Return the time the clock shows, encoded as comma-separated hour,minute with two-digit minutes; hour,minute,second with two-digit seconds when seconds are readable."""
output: 7,59,01
